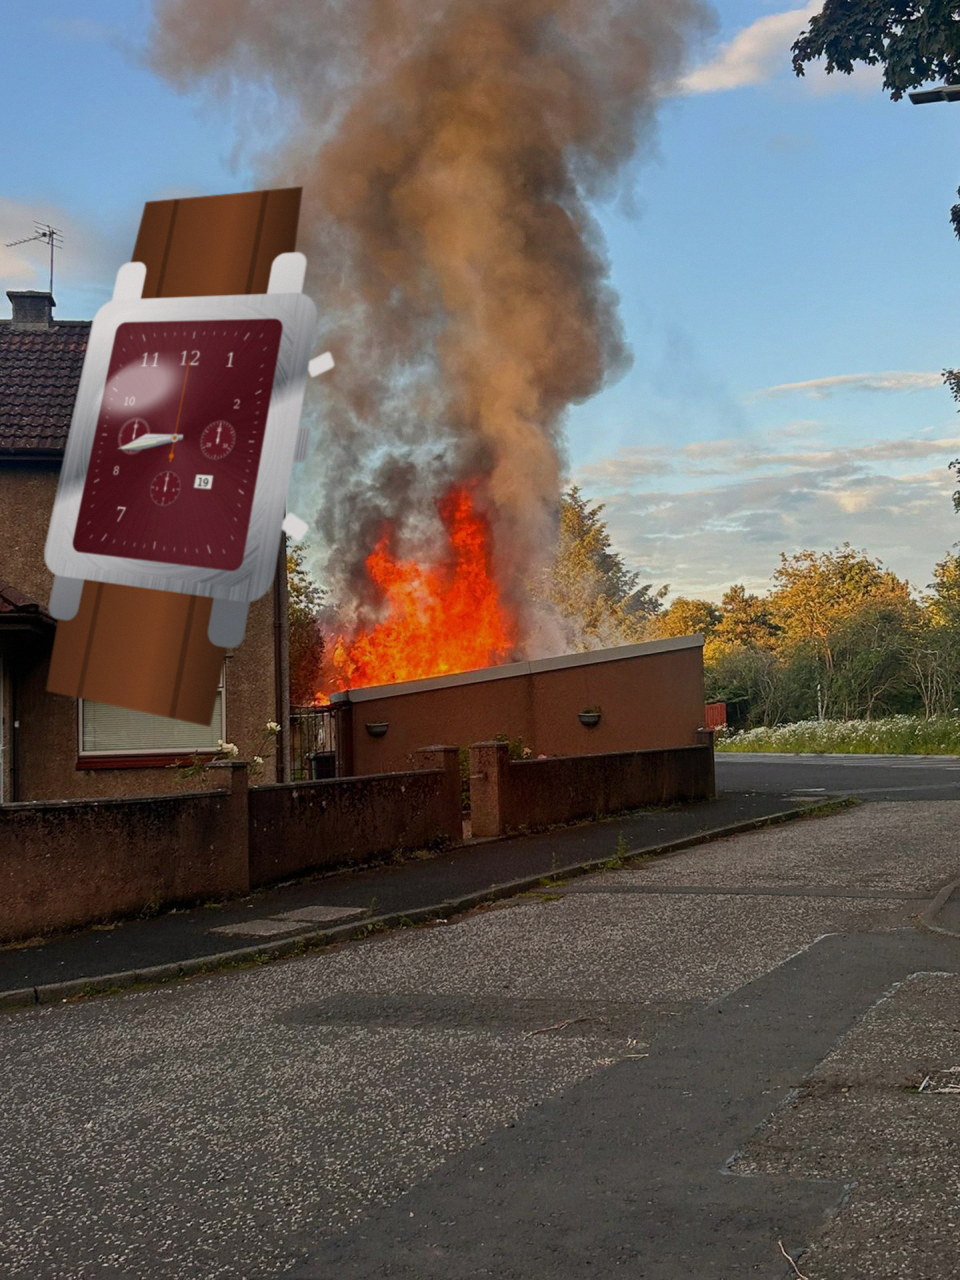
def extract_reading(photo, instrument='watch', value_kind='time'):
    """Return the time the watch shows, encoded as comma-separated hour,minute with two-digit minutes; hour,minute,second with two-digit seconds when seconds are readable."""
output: 8,43
